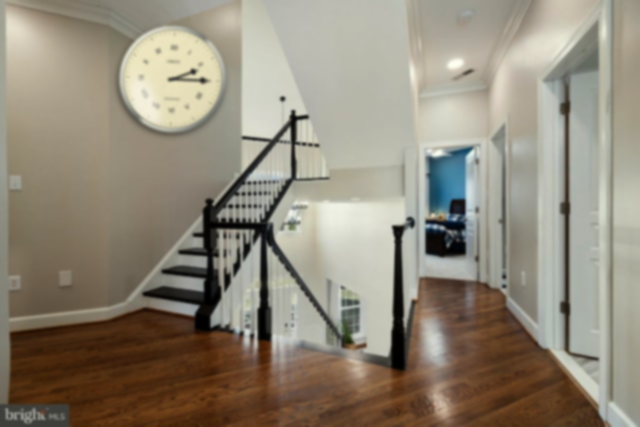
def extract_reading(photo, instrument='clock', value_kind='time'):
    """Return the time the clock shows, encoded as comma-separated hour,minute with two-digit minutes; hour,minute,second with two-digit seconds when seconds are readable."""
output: 2,15
